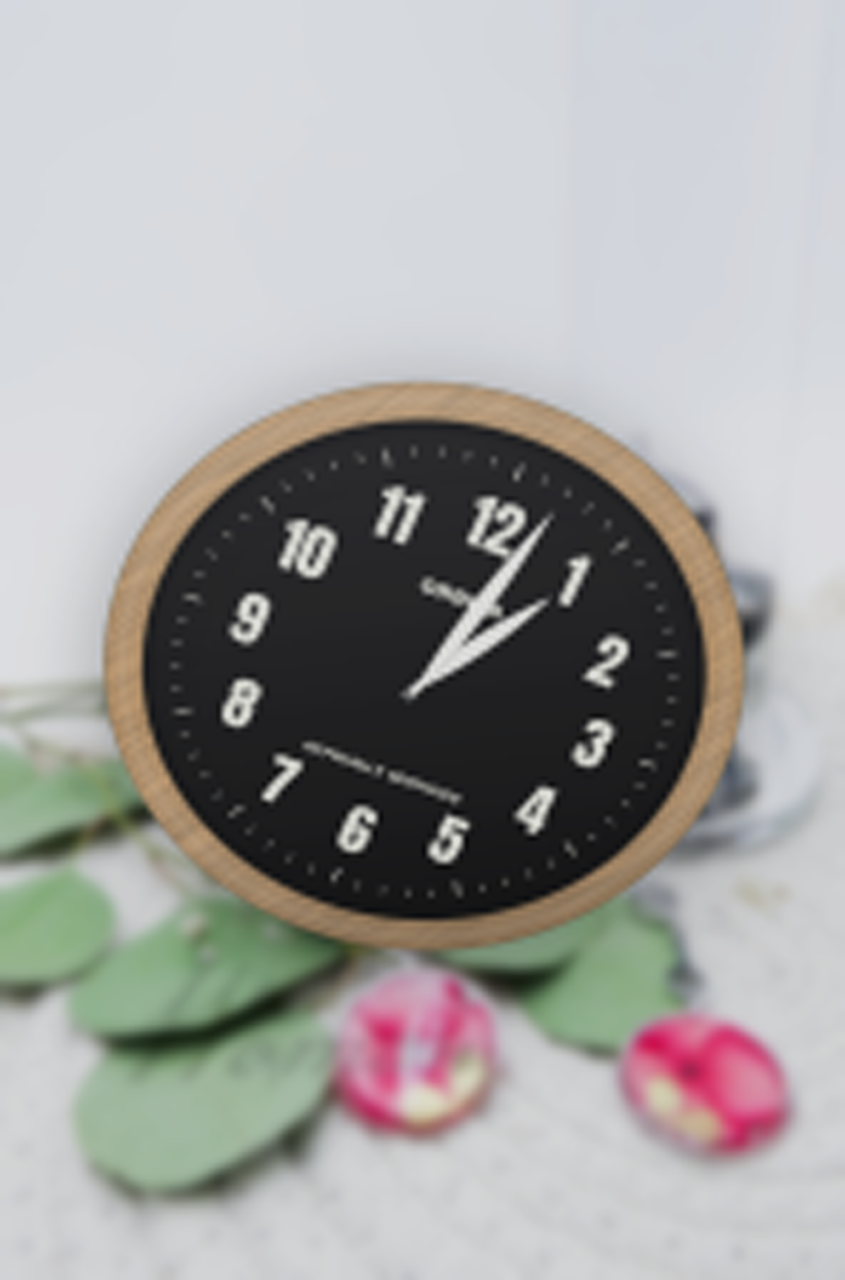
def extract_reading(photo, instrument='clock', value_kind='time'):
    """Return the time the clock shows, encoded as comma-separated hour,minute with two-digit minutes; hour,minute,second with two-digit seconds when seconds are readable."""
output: 1,02
